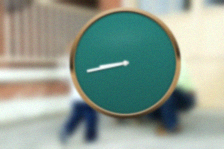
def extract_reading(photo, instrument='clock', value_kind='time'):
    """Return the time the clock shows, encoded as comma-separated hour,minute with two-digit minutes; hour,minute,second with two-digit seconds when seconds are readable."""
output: 8,43
